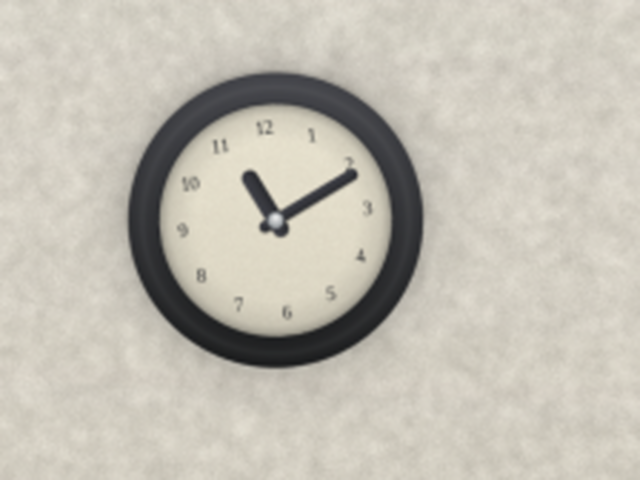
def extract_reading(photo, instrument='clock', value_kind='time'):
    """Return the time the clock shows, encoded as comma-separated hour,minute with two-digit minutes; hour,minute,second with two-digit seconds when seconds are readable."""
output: 11,11
